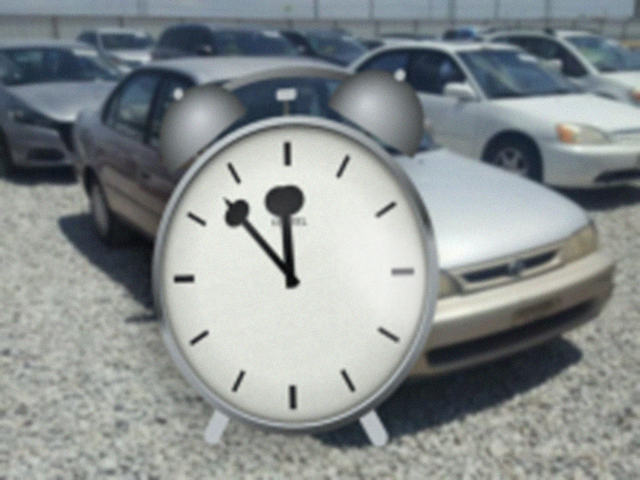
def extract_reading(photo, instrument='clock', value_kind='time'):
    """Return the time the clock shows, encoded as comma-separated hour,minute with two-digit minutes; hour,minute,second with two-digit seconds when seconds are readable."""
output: 11,53
